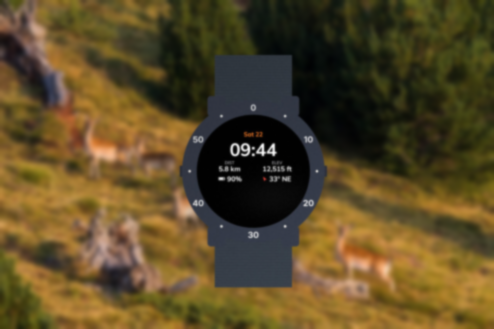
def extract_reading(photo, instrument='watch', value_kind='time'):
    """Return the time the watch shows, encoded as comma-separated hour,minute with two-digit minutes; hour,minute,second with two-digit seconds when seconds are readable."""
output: 9,44
